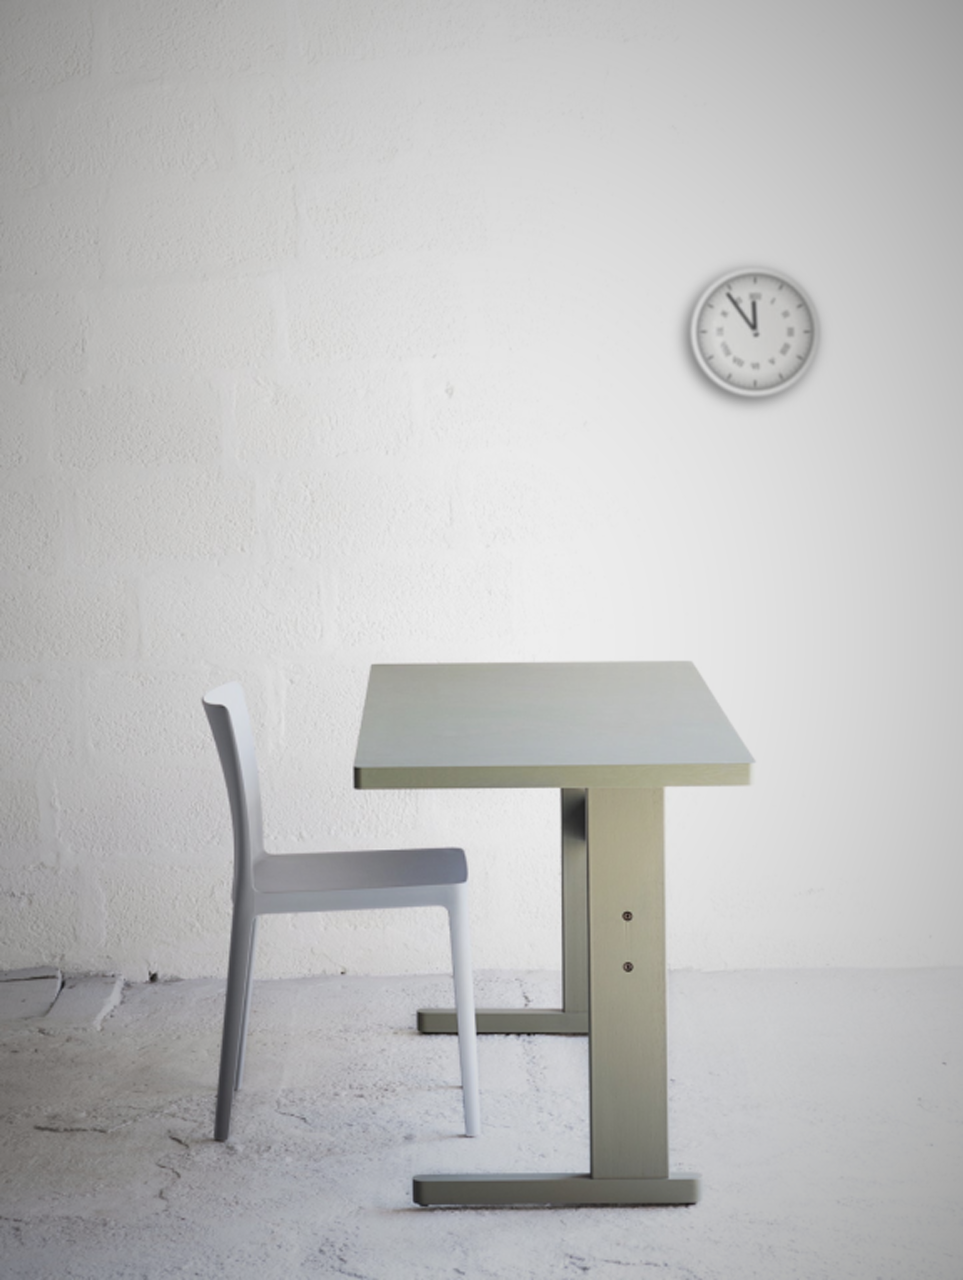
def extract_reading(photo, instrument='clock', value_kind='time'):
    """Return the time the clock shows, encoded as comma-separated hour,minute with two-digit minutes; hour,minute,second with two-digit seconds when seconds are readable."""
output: 11,54
